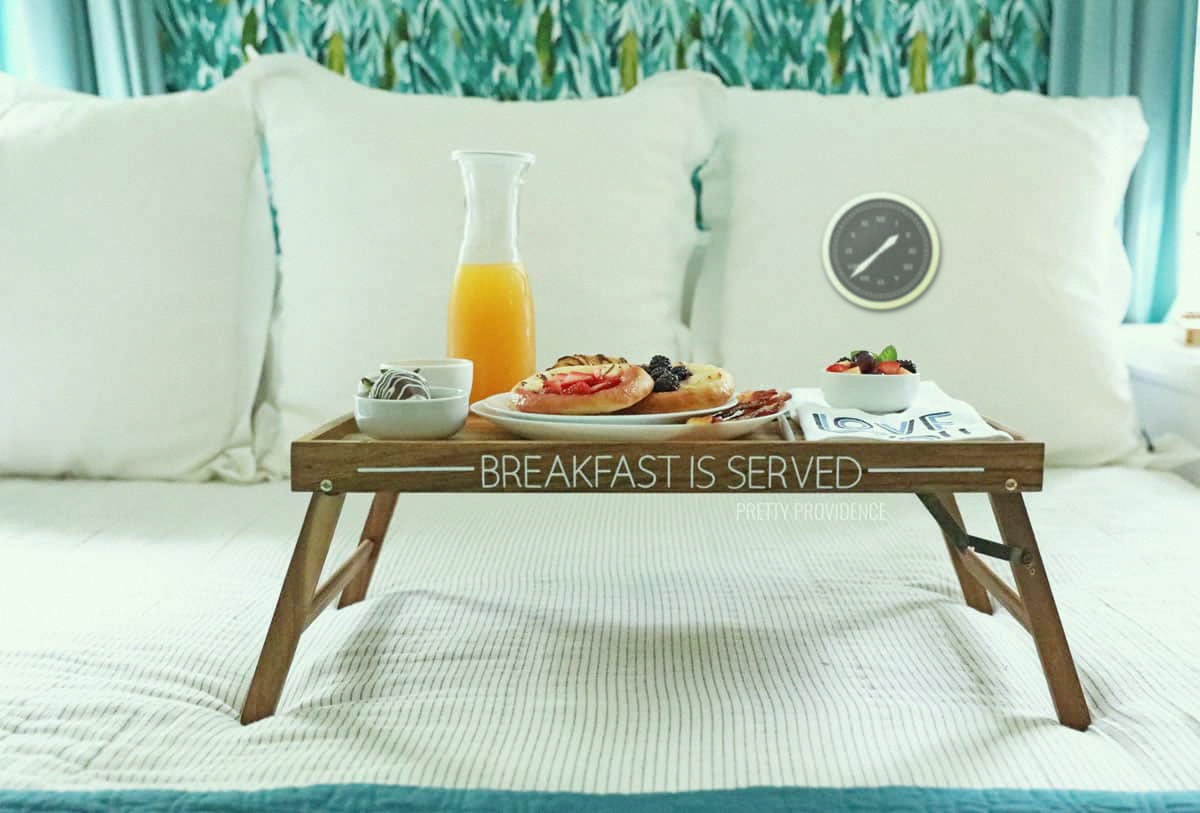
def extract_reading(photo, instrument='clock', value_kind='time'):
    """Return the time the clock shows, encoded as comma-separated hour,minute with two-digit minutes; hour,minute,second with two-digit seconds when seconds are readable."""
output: 1,38
